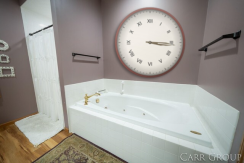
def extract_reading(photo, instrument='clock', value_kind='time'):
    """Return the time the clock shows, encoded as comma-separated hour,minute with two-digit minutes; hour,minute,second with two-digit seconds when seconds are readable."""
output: 3,16
